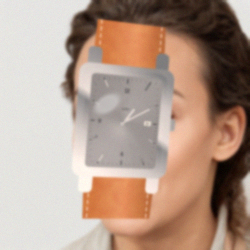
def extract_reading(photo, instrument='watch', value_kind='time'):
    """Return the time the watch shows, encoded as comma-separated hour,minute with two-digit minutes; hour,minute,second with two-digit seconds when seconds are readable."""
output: 1,10
